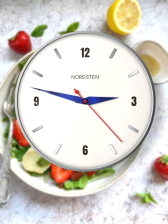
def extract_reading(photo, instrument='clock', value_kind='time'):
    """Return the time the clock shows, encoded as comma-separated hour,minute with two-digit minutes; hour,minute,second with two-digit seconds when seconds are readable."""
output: 2,47,23
